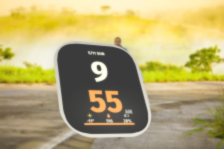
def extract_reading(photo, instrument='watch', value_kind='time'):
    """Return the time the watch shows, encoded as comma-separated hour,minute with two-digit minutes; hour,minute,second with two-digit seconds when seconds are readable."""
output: 9,55
